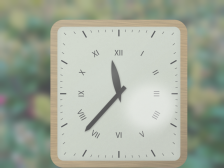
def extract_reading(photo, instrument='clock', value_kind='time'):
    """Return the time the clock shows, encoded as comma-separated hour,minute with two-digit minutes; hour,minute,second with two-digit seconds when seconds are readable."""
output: 11,37
